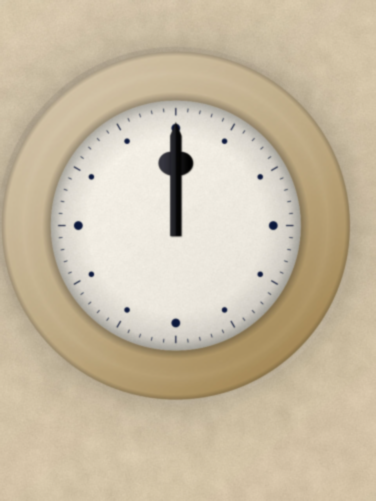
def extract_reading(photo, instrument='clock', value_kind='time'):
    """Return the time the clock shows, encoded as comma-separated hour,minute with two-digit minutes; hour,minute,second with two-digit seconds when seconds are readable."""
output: 12,00
